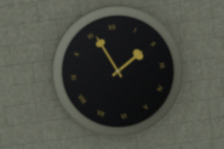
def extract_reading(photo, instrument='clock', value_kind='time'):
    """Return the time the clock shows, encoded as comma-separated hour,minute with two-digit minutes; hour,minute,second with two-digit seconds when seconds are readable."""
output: 1,56
